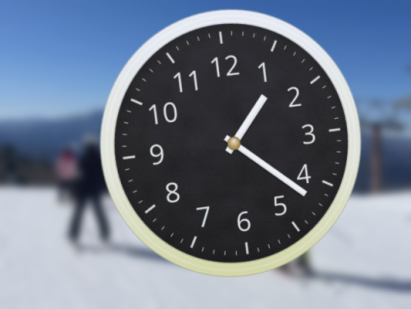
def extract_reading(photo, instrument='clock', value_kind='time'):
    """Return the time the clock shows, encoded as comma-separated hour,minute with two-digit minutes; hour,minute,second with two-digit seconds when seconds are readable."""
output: 1,22
